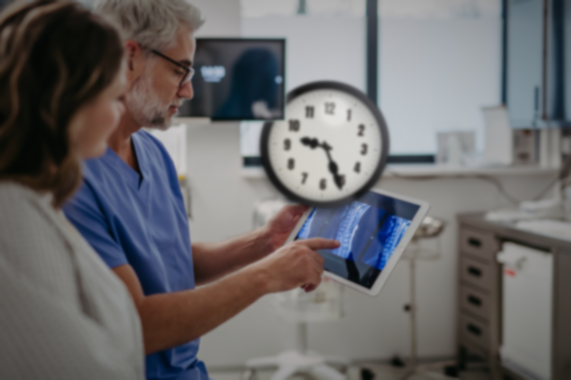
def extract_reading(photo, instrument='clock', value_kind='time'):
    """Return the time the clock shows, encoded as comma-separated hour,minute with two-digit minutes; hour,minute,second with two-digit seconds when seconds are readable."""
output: 9,26
